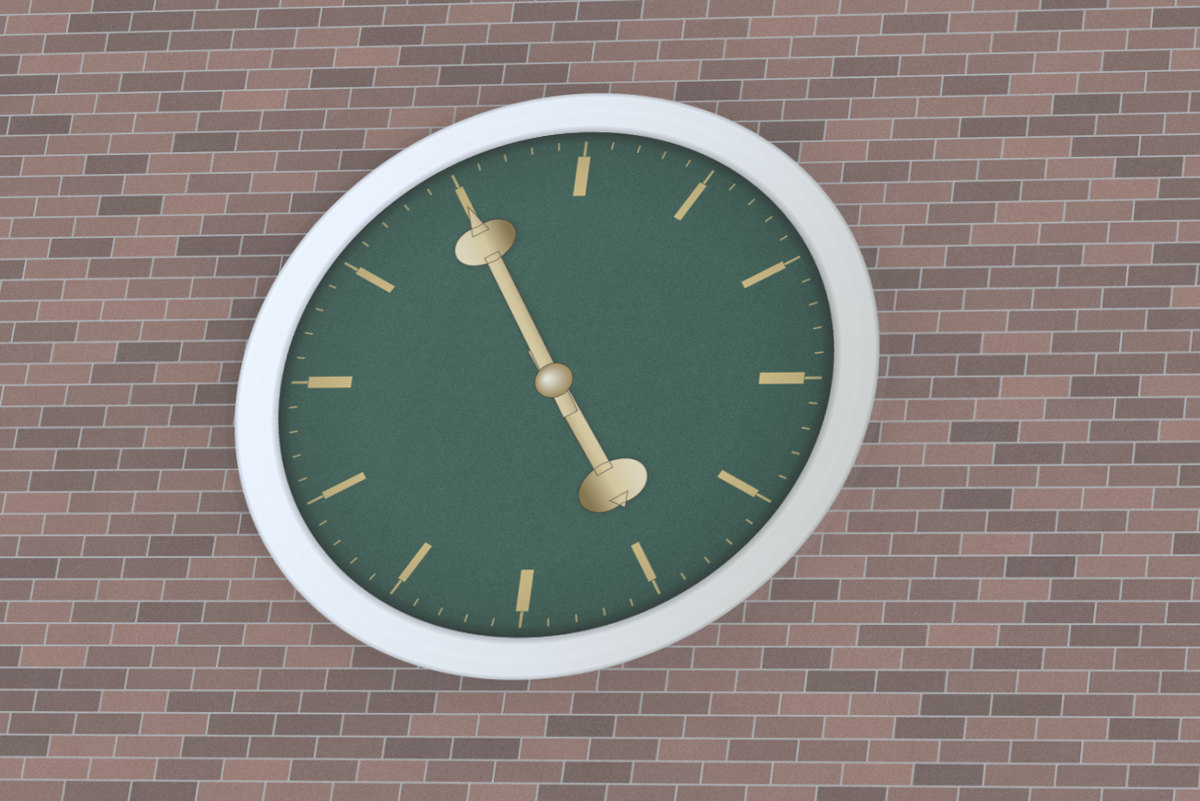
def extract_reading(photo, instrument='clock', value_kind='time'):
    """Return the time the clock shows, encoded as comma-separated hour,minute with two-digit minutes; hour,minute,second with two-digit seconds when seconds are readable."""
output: 4,55
